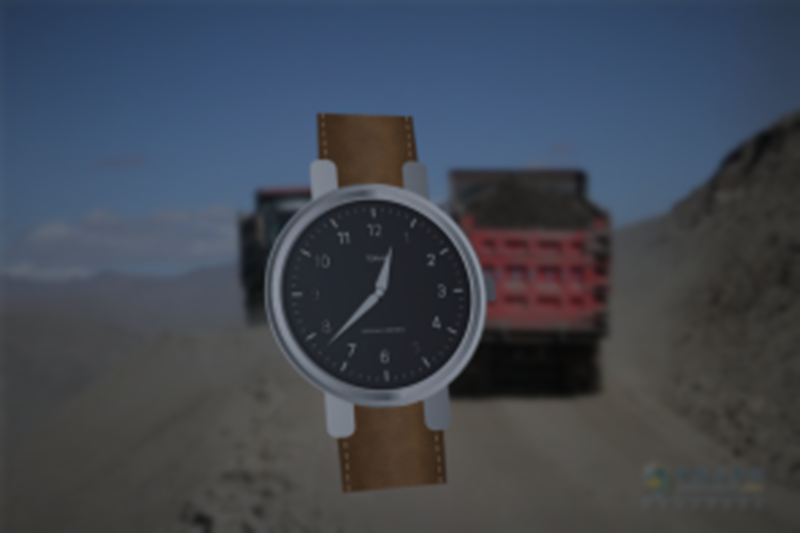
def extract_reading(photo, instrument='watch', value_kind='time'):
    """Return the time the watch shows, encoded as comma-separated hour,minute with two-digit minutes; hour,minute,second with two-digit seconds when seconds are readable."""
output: 12,38
